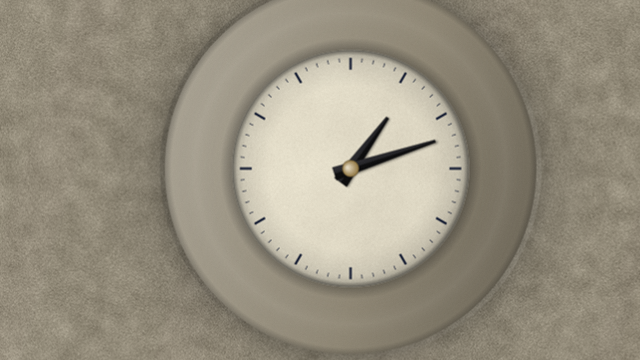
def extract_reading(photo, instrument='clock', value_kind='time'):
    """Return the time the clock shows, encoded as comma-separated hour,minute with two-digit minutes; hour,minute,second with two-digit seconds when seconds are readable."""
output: 1,12
